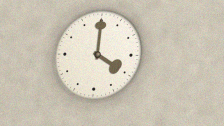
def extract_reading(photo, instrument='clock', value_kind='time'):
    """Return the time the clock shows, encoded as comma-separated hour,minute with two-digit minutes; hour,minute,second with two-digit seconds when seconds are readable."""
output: 4,00
